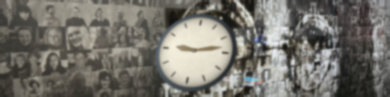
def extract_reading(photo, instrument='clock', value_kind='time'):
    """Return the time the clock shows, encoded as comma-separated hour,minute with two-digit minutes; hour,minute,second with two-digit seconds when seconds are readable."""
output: 9,13
